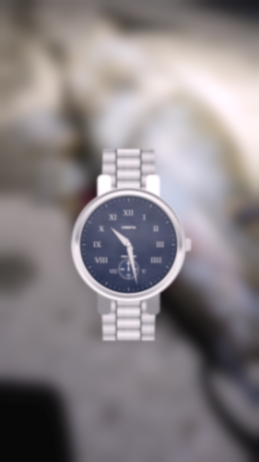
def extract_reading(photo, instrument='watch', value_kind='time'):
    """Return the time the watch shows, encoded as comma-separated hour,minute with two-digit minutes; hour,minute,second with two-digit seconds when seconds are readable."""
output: 10,28
